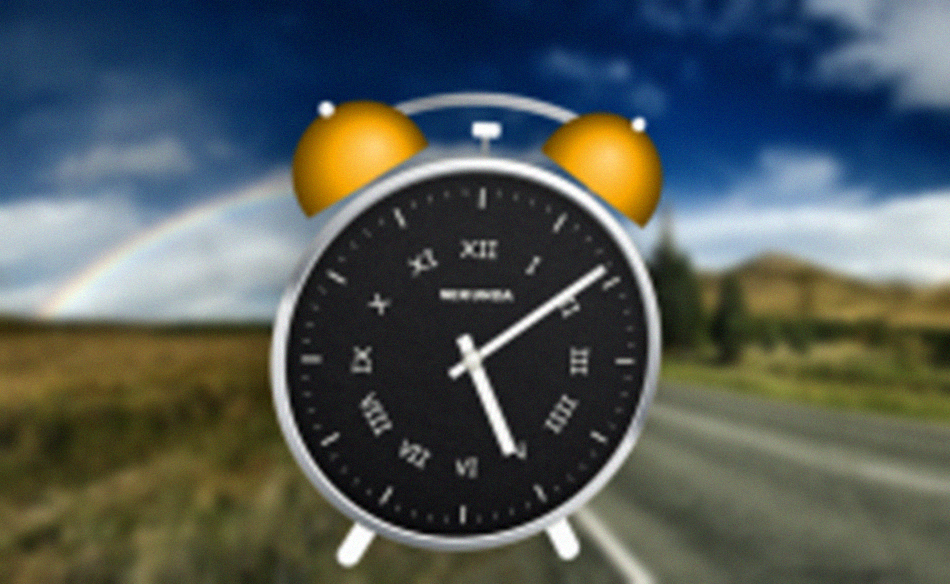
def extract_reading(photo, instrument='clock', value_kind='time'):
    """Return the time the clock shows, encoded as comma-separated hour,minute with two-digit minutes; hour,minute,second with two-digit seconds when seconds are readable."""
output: 5,09
